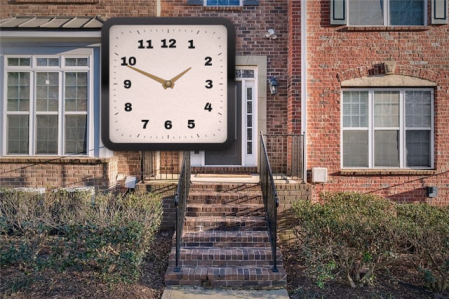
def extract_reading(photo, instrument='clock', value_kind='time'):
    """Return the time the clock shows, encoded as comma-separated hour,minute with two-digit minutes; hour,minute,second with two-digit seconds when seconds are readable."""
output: 1,49
